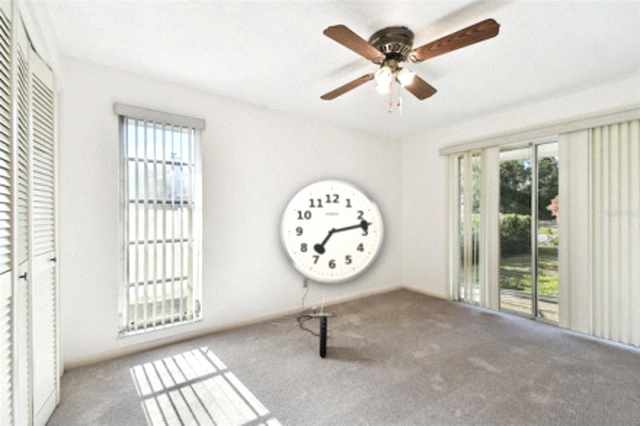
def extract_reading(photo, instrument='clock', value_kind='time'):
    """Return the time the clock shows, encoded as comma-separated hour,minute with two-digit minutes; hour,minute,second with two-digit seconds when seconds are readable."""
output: 7,13
